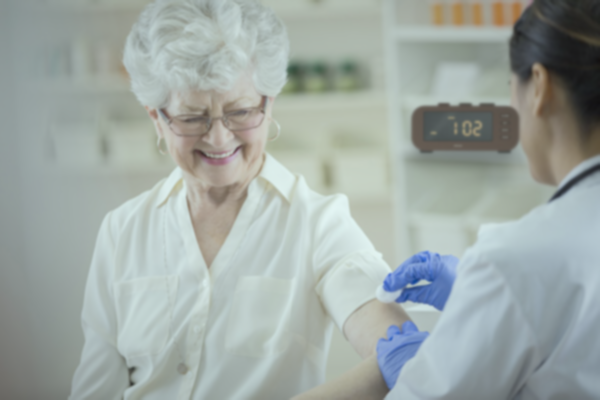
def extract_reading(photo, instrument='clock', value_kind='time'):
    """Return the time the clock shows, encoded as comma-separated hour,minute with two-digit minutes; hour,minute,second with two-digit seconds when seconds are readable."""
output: 1,02
